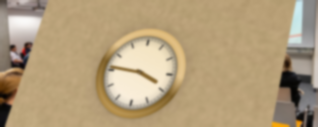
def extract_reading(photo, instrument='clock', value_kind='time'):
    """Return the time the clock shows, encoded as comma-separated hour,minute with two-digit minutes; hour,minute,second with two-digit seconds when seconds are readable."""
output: 3,46
